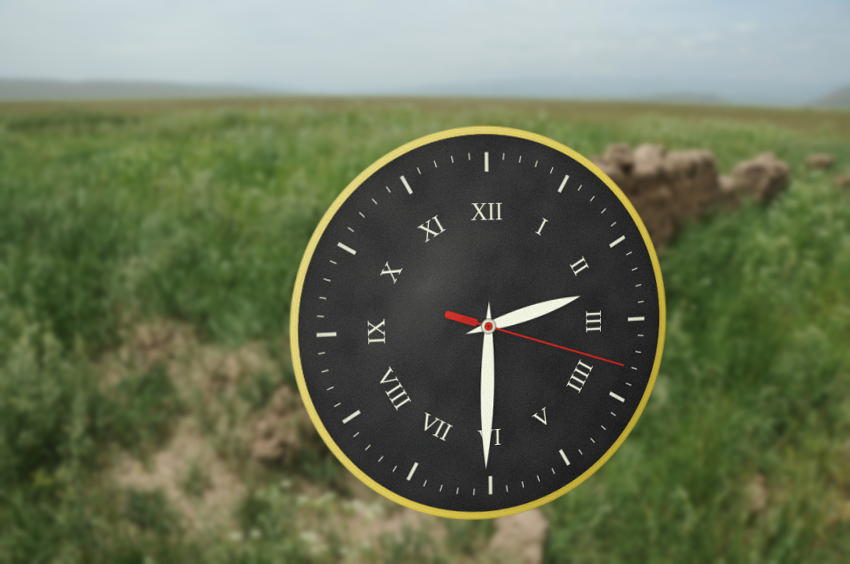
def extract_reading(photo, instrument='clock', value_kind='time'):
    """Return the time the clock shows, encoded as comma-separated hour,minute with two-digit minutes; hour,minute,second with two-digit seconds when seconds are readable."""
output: 2,30,18
